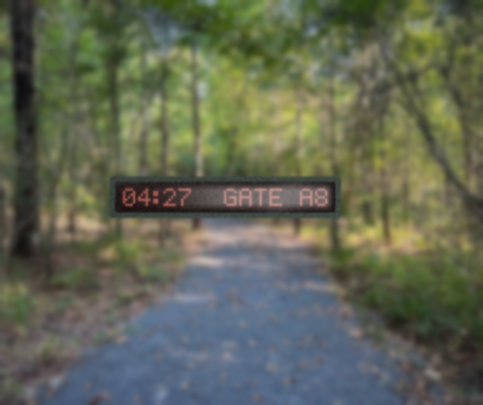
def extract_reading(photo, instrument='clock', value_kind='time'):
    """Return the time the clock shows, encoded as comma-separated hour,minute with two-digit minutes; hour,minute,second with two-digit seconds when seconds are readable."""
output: 4,27
